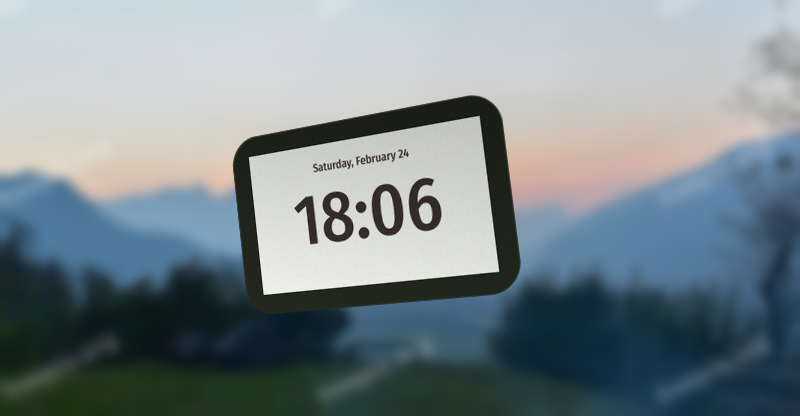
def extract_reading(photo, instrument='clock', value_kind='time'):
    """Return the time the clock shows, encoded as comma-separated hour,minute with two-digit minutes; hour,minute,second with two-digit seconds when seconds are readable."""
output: 18,06
